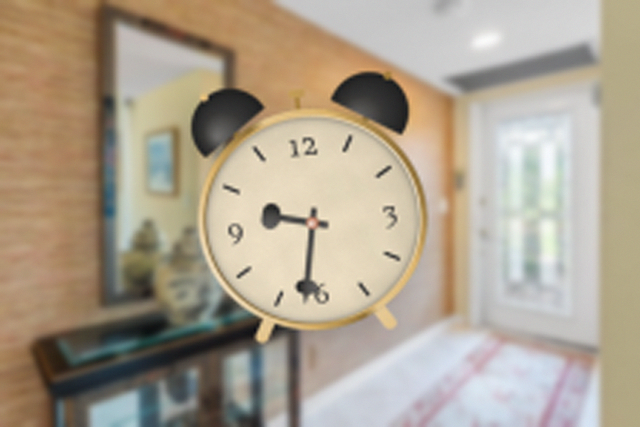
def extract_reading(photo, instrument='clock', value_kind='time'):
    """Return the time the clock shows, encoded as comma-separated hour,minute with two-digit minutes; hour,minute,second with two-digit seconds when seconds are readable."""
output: 9,32
